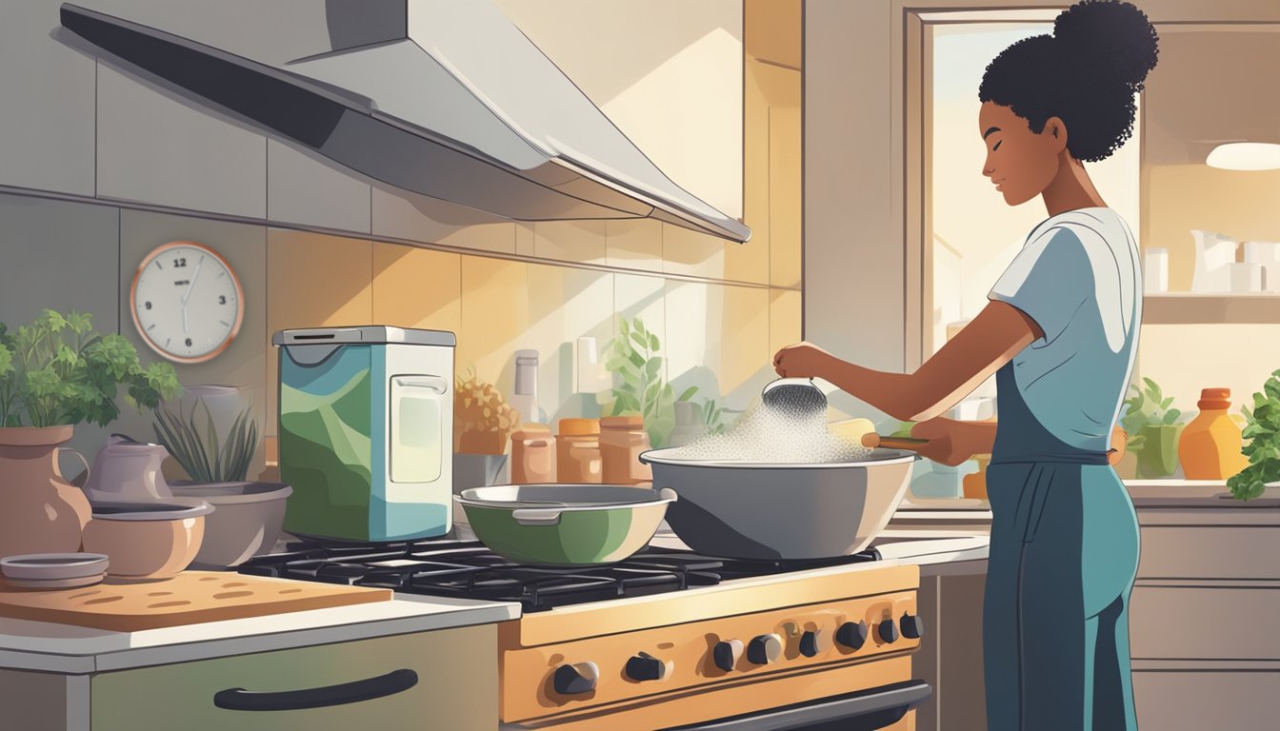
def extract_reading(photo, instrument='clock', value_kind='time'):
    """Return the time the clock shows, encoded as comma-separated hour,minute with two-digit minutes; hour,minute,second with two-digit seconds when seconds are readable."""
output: 6,05
